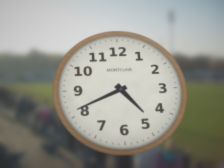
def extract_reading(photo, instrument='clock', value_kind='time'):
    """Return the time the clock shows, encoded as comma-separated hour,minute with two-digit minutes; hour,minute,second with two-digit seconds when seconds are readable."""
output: 4,41
